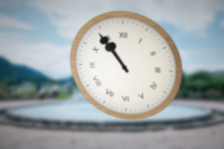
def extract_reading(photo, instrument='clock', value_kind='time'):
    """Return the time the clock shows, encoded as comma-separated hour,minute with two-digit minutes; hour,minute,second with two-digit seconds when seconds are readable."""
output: 10,54
